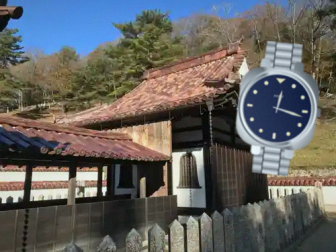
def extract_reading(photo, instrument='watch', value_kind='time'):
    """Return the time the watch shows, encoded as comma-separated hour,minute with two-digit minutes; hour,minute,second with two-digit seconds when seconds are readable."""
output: 12,17
